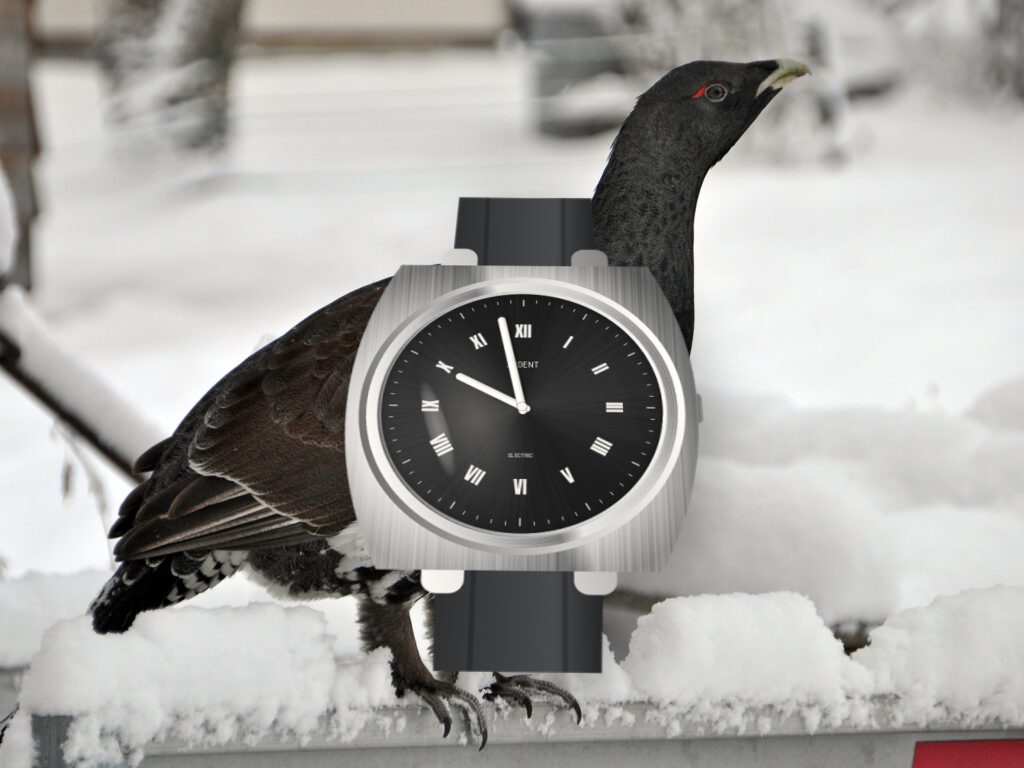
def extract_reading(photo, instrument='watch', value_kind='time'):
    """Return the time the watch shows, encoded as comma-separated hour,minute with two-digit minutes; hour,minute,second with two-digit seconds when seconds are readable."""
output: 9,58
